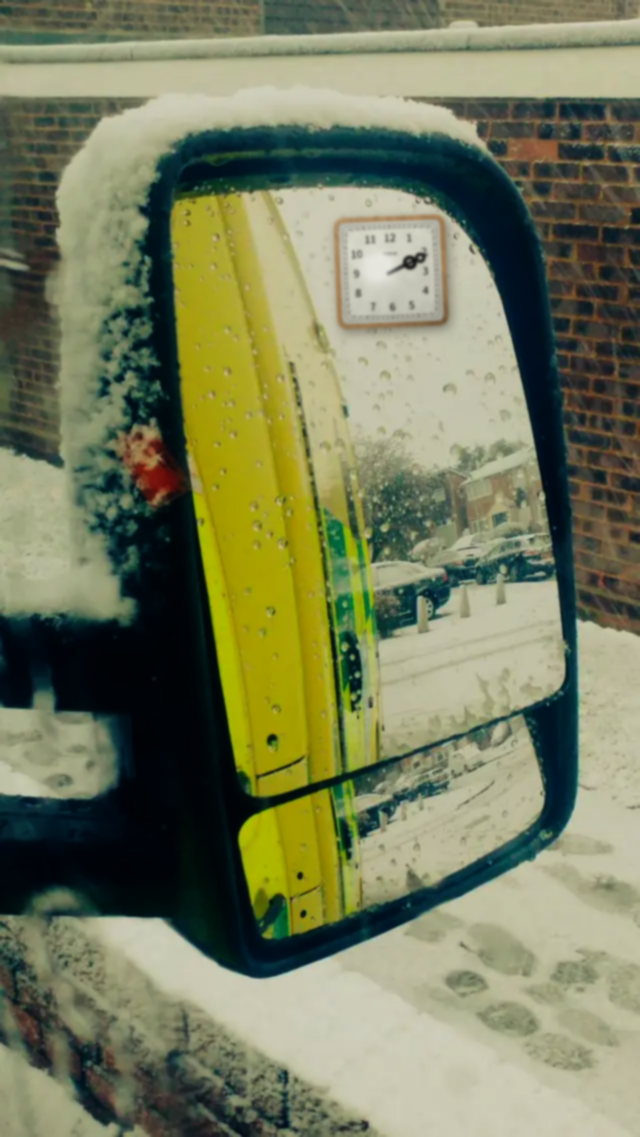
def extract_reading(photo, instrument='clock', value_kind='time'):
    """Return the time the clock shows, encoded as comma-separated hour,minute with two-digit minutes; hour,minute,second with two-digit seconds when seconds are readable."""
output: 2,11
